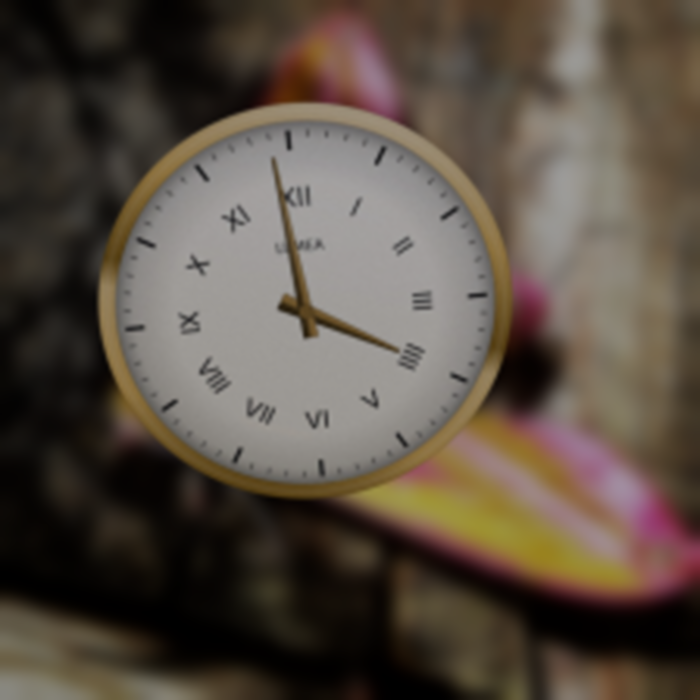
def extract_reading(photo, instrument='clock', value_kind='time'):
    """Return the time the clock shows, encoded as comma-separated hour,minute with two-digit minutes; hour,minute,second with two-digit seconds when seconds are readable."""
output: 3,59
